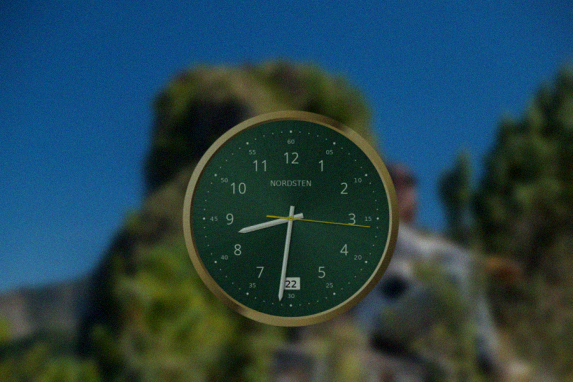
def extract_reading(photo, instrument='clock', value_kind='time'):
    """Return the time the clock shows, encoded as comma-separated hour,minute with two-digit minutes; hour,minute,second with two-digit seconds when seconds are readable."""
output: 8,31,16
